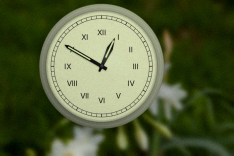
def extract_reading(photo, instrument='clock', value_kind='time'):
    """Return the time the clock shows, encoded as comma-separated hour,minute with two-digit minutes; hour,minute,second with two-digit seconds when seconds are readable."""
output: 12,50
